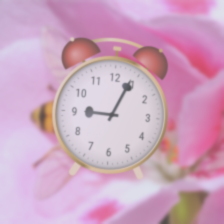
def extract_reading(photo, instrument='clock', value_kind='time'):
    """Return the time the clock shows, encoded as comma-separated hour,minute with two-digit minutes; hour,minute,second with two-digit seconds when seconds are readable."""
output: 9,04
